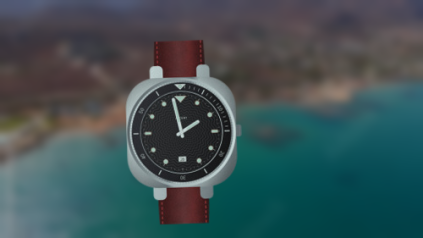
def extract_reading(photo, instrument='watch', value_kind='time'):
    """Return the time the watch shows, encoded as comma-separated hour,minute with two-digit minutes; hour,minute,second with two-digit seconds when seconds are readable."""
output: 1,58
